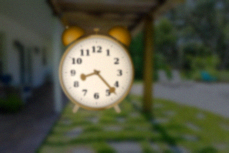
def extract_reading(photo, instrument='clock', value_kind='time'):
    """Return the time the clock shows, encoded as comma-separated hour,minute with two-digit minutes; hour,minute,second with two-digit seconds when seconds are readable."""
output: 8,23
